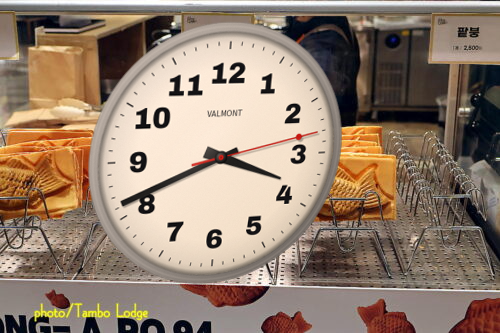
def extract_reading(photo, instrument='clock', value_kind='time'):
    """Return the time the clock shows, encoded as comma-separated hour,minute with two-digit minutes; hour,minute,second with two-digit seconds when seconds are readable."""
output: 3,41,13
